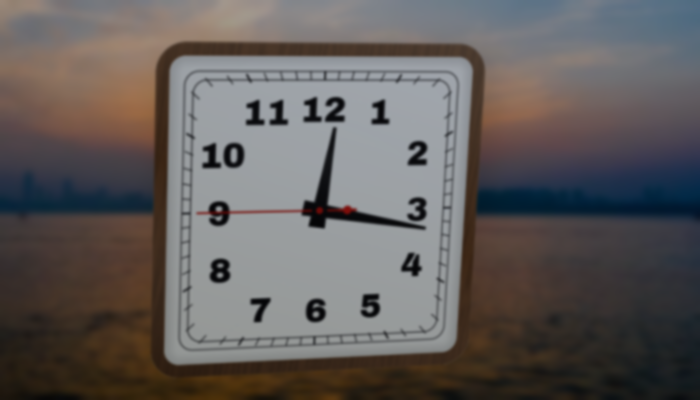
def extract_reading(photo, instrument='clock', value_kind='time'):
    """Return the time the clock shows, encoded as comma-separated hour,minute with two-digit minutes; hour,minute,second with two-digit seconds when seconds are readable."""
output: 12,16,45
